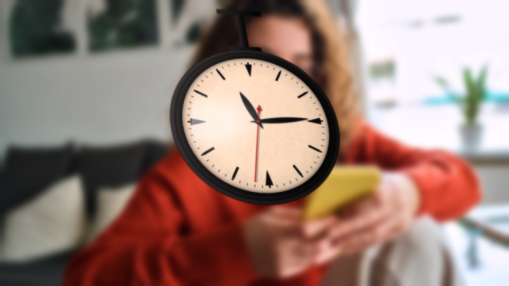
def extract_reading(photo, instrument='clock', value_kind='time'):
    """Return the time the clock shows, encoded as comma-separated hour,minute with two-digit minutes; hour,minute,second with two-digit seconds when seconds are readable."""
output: 11,14,32
